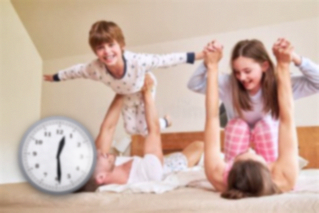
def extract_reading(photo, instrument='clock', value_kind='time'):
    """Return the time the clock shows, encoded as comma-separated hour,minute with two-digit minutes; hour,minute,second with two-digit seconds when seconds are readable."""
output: 12,29
